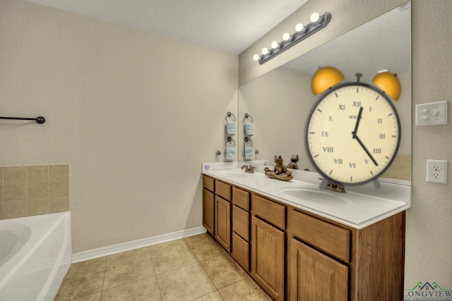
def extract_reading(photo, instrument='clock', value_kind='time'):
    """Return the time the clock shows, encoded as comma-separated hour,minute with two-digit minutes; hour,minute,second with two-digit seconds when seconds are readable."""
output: 12,23
